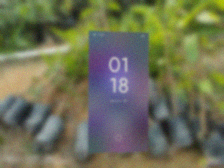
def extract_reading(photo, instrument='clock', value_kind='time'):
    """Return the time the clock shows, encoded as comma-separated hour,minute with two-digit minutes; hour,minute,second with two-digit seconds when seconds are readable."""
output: 1,18
